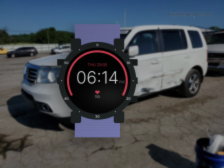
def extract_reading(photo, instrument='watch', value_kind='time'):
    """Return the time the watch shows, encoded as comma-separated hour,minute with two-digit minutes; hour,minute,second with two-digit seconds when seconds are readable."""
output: 6,14
